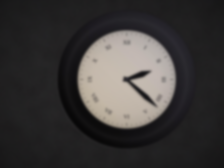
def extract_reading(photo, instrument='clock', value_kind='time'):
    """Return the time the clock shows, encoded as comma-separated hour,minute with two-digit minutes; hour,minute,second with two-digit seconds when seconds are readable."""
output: 2,22
